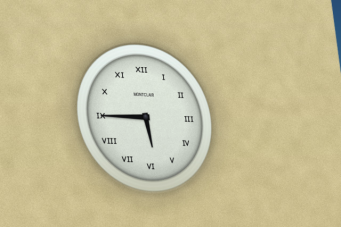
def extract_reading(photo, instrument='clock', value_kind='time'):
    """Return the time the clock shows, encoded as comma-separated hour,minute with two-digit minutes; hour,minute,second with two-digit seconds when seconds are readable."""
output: 5,45
